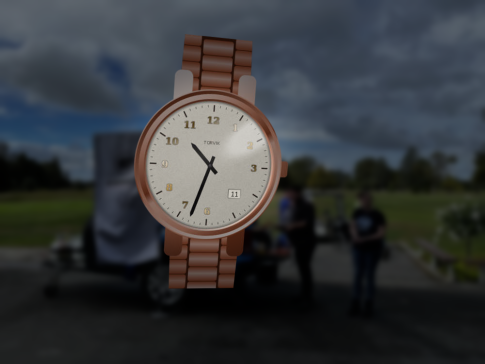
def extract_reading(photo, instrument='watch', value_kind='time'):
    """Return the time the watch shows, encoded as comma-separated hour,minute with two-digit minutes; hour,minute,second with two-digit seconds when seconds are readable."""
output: 10,33
